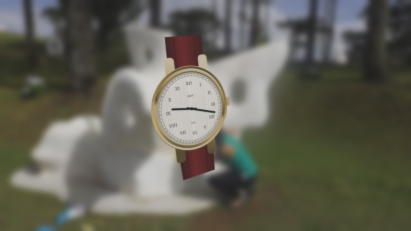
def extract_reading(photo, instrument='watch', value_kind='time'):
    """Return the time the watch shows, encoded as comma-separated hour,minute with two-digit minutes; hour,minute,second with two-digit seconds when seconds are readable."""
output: 9,18
